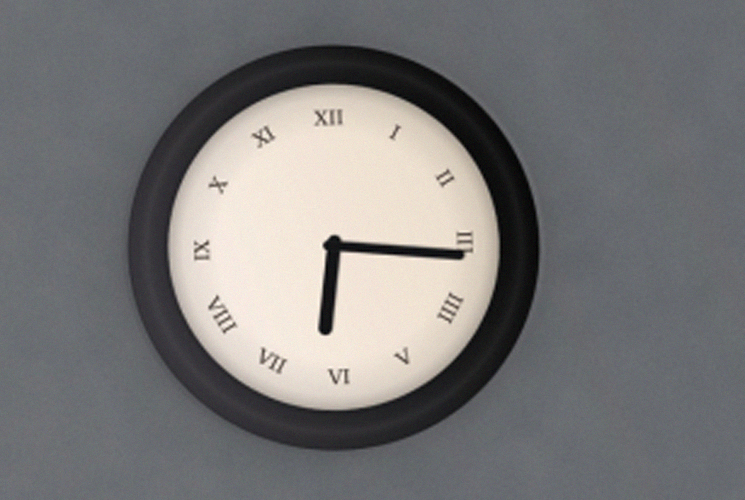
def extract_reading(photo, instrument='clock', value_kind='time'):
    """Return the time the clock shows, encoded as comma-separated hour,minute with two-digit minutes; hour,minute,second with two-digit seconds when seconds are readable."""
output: 6,16
